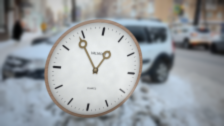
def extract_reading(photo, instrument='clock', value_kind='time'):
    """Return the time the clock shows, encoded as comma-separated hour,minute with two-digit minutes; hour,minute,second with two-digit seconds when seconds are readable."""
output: 12,54
